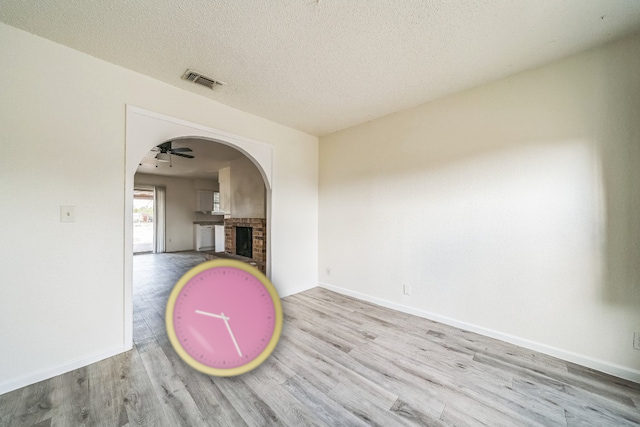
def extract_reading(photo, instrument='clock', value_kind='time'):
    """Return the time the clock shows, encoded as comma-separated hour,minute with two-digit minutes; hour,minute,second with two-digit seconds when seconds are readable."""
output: 9,26
